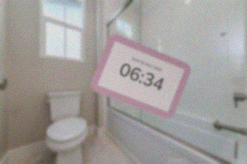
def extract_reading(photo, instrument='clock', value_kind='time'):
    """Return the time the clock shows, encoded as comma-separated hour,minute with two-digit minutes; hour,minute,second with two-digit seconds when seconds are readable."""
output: 6,34
